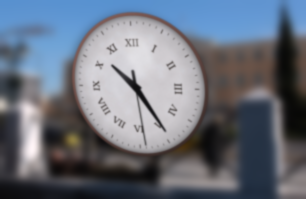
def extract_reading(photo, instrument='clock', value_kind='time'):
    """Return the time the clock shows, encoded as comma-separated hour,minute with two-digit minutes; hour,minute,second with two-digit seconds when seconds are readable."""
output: 10,24,29
